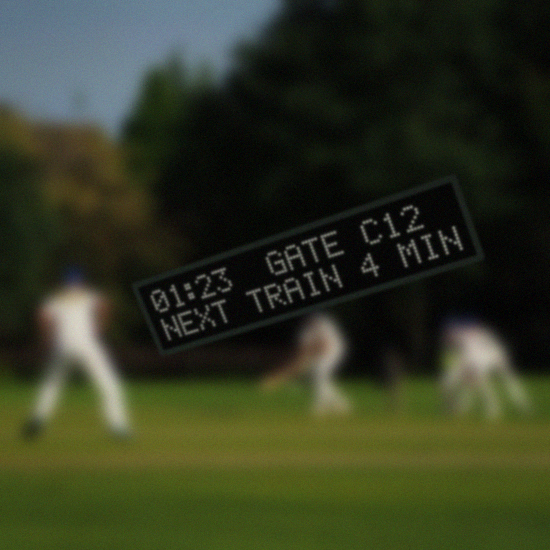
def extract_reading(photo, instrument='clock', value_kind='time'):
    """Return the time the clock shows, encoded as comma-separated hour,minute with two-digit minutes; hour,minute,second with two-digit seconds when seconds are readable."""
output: 1,23
